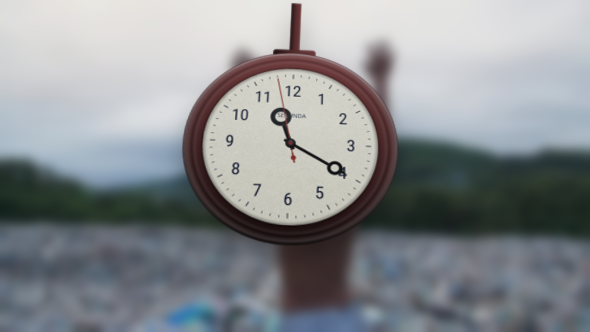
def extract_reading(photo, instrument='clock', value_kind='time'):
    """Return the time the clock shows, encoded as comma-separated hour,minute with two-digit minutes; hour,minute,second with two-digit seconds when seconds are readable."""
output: 11,19,58
